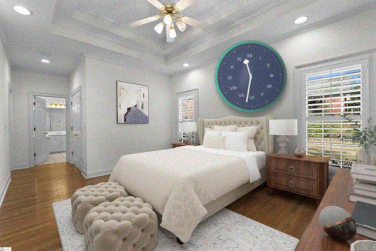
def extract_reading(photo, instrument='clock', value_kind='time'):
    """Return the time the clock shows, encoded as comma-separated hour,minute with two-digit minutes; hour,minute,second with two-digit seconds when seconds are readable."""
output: 11,32
